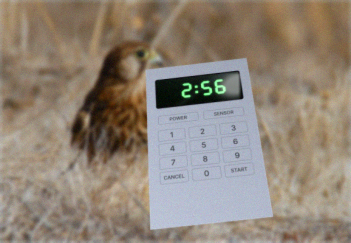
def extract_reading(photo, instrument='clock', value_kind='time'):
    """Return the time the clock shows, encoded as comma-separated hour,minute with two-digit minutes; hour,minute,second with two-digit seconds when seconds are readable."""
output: 2,56
